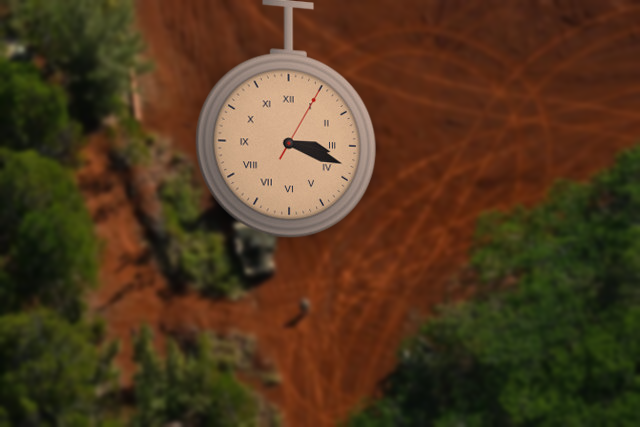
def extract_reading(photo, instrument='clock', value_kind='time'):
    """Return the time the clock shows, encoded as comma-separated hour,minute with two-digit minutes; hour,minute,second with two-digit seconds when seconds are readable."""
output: 3,18,05
